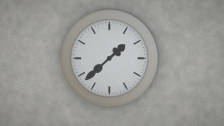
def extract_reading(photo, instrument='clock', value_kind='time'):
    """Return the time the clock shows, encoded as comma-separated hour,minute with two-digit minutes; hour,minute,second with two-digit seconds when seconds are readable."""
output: 1,38
